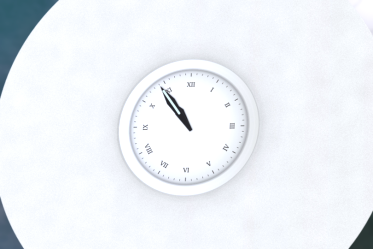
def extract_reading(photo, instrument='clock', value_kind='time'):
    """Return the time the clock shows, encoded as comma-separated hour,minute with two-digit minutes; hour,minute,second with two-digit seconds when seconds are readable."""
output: 10,54
